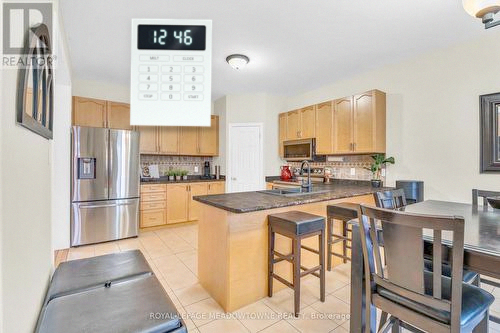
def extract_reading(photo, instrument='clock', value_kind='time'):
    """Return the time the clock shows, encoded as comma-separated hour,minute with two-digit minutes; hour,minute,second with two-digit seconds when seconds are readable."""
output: 12,46
